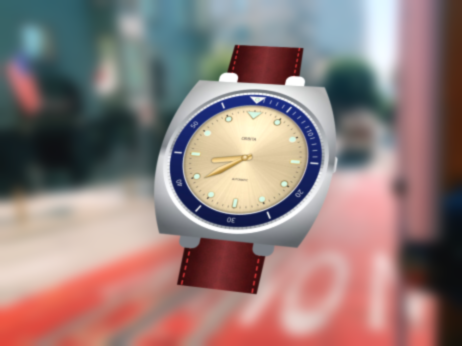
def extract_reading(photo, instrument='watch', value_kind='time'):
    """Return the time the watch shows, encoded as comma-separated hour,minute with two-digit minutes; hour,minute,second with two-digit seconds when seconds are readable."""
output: 8,39
